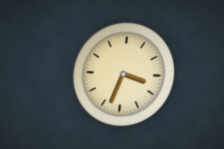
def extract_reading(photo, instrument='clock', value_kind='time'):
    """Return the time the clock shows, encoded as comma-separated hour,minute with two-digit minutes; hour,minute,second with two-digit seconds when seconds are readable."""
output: 3,33
